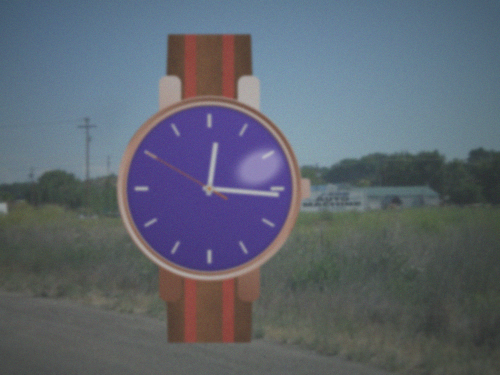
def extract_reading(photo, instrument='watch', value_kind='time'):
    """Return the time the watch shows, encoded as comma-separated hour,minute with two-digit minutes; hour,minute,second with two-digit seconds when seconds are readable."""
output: 12,15,50
